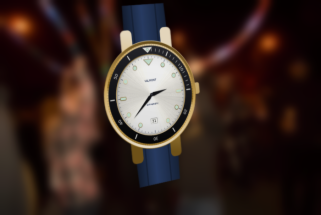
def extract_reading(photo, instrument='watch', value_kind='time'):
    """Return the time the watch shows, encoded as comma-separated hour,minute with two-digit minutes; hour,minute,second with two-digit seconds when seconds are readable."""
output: 2,38
